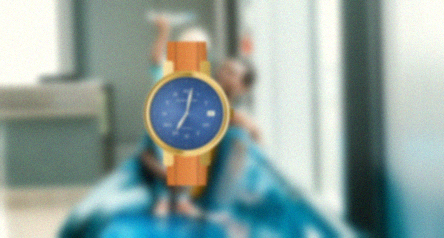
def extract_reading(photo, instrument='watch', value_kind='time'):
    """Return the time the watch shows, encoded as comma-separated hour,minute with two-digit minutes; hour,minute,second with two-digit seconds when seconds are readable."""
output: 7,02
